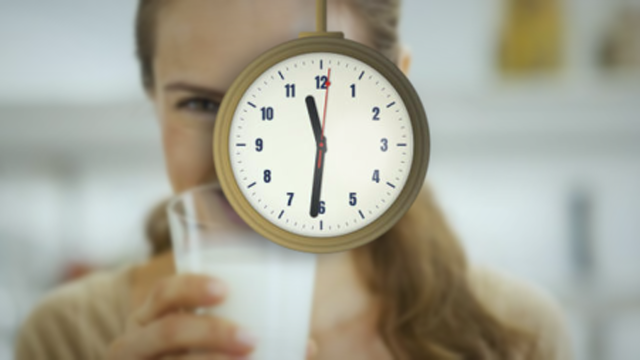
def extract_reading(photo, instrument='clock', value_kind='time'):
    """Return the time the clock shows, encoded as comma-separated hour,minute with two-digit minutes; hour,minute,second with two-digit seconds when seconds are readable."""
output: 11,31,01
